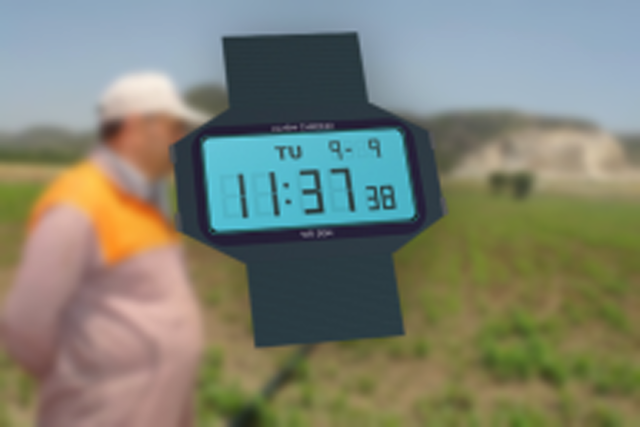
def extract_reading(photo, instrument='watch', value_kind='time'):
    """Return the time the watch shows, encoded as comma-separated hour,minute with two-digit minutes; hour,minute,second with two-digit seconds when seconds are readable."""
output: 11,37,38
